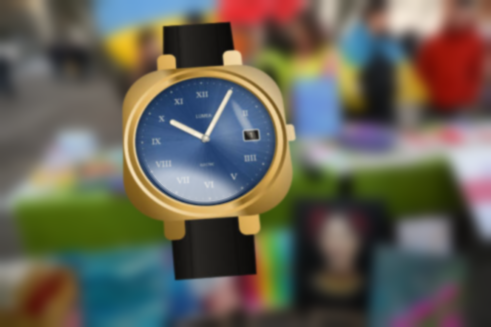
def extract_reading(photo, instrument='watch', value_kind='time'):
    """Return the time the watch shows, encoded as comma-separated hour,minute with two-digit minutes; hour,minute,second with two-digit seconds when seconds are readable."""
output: 10,05
